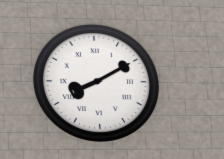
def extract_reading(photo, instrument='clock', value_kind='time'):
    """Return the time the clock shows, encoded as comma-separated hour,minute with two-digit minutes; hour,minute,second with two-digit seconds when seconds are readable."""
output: 8,10
